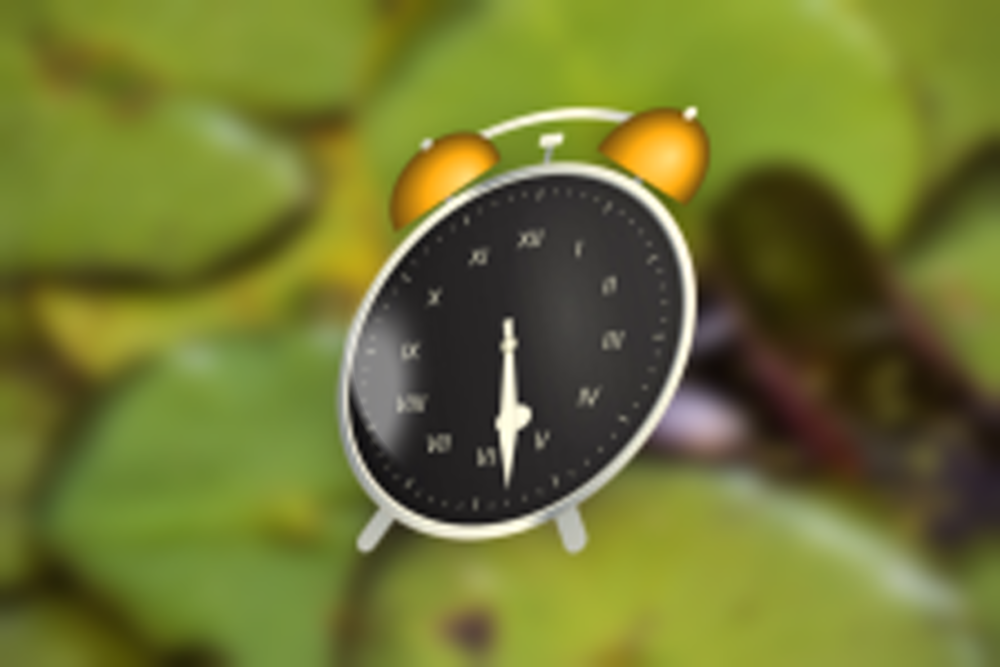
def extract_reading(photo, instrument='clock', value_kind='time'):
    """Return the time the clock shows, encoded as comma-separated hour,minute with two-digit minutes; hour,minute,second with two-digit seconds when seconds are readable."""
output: 5,28
